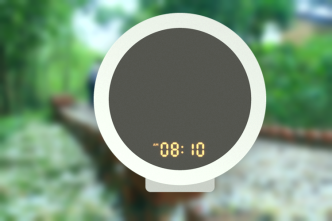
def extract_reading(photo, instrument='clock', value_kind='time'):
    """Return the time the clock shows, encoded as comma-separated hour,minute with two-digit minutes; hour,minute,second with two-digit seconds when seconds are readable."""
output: 8,10
